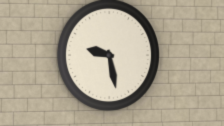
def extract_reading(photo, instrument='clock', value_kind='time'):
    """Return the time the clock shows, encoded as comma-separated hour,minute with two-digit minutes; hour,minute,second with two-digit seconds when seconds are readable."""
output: 9,28
